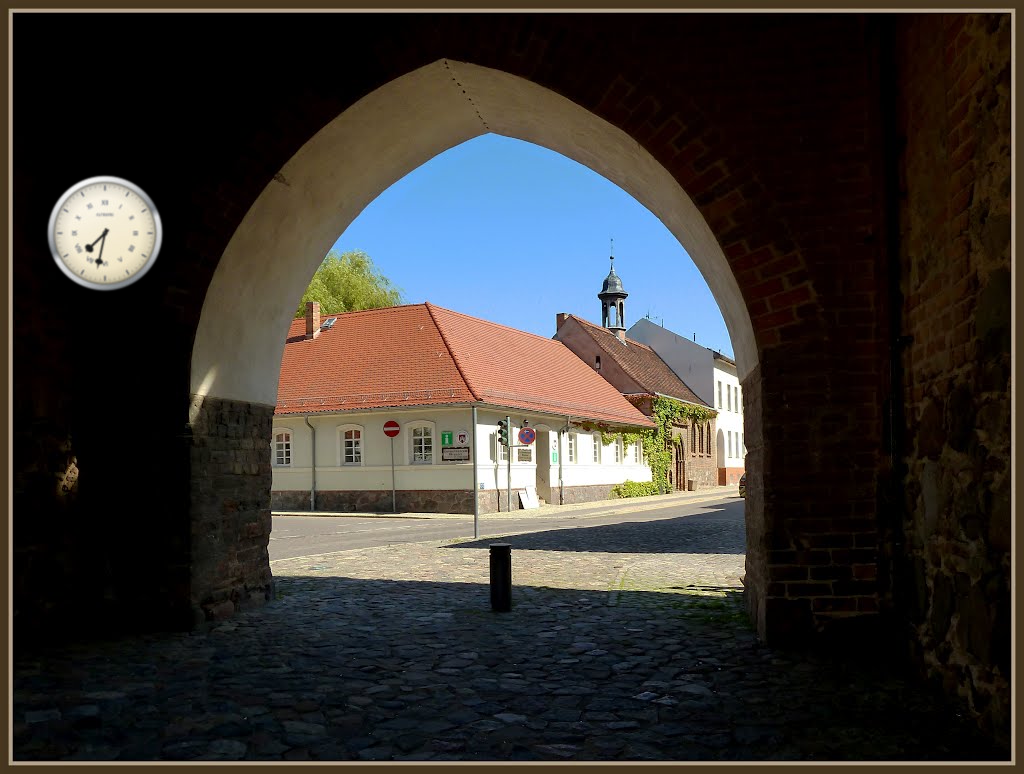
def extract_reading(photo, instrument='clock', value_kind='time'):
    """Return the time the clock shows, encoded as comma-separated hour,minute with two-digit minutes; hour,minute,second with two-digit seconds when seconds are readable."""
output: 7,32
